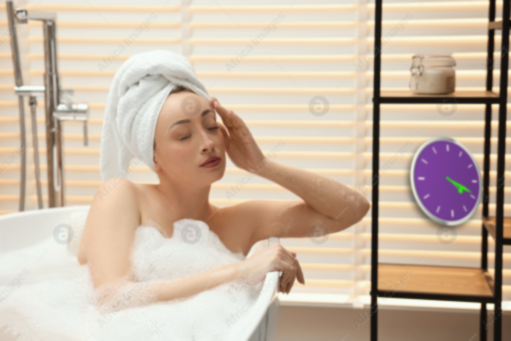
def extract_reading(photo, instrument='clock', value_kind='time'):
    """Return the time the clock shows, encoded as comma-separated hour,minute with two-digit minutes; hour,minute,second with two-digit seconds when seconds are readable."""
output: 4,19
